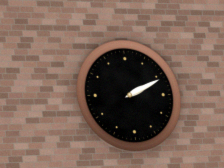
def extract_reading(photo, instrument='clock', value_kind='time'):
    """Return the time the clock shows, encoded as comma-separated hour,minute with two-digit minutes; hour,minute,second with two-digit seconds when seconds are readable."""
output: 2,11
